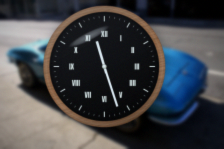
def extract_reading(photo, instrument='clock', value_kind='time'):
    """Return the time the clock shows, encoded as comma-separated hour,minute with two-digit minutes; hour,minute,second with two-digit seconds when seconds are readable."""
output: 11,27
